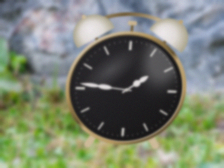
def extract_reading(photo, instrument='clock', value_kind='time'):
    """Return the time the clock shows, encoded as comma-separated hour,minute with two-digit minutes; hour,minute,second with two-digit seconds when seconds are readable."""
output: 1,46
